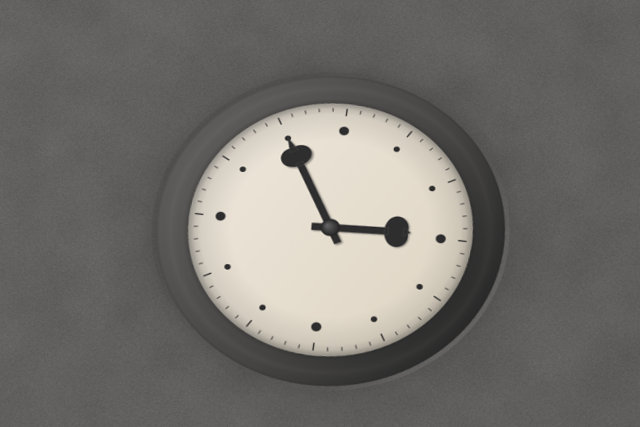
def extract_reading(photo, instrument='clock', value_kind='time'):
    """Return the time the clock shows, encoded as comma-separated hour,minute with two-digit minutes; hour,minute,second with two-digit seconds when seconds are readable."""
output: 2,55
